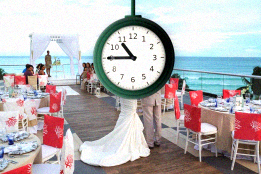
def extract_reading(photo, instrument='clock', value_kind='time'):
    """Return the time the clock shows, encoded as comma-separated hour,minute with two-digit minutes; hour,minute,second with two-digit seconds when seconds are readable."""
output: 10,45
